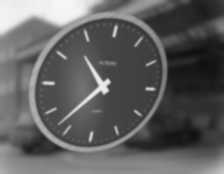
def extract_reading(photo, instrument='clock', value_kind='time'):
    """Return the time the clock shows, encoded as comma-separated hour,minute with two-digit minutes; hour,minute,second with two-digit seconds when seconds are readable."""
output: 10,37
